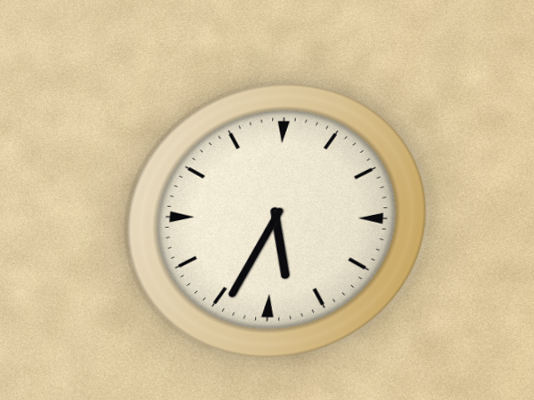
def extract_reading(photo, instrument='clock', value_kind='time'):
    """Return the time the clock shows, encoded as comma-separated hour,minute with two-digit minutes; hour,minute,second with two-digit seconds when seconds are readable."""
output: 5,34
